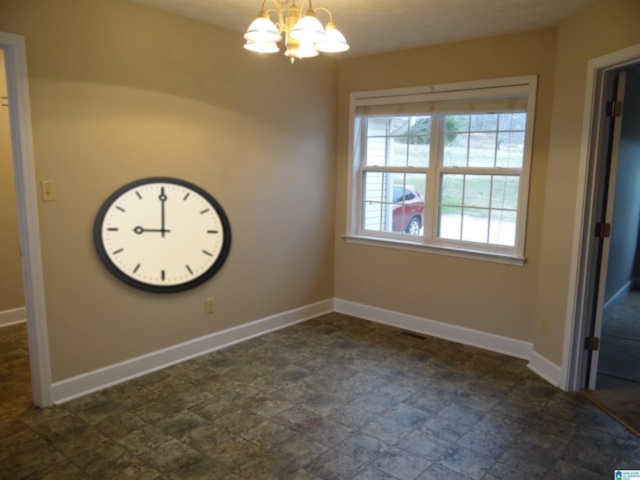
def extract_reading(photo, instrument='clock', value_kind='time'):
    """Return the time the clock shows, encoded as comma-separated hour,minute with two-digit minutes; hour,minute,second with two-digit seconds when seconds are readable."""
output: 9,00
